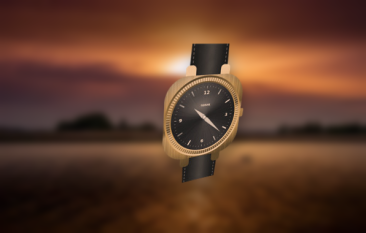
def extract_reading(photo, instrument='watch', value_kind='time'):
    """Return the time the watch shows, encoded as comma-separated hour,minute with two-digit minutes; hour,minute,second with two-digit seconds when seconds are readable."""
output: 10,22
